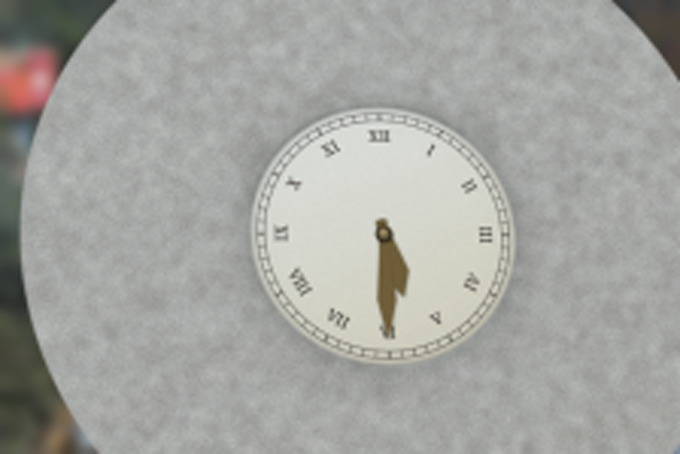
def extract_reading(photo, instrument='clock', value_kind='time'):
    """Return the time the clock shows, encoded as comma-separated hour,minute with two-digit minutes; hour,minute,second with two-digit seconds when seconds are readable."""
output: 5,30
